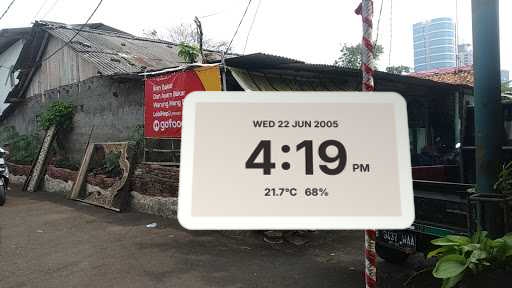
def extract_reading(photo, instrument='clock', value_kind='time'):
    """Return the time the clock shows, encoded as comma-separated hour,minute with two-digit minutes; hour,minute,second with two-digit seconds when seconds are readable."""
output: 4,19
